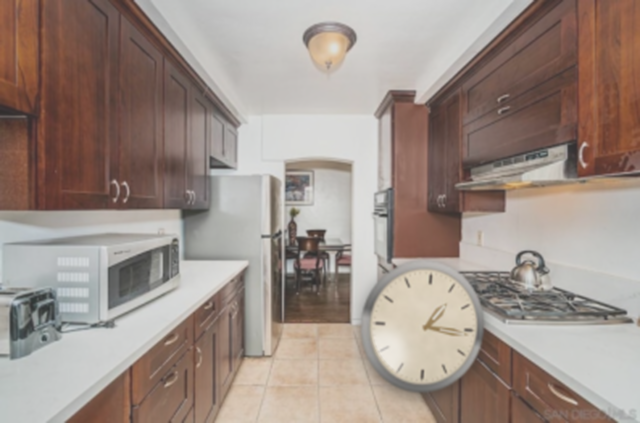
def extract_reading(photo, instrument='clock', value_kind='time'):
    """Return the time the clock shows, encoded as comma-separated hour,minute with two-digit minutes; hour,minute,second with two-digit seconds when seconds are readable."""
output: 1,16
